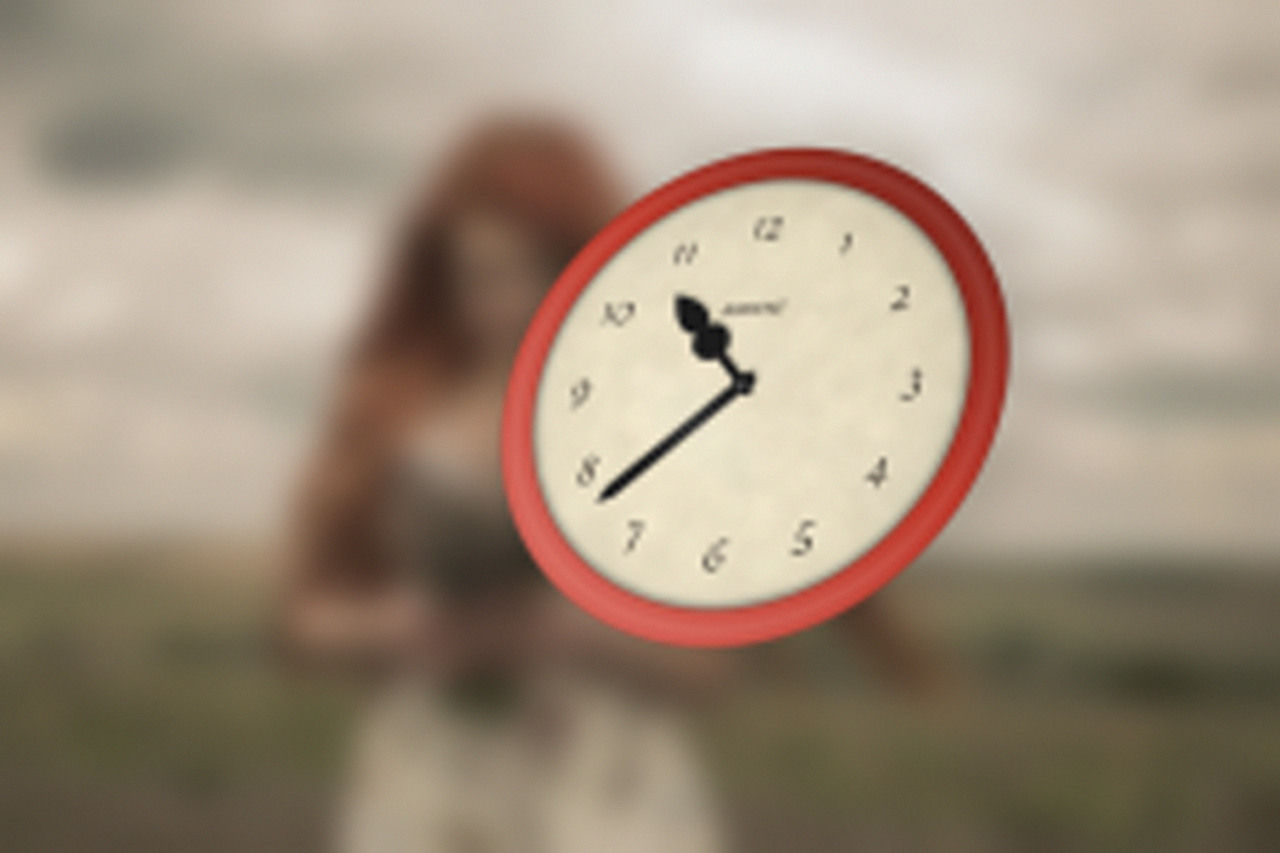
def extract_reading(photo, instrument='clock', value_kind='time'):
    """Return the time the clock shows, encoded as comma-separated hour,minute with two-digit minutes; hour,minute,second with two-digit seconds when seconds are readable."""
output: 10,38
